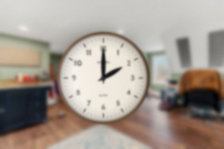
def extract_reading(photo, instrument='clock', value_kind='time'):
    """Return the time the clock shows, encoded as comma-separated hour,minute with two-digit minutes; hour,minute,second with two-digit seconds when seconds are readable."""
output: 2,00
